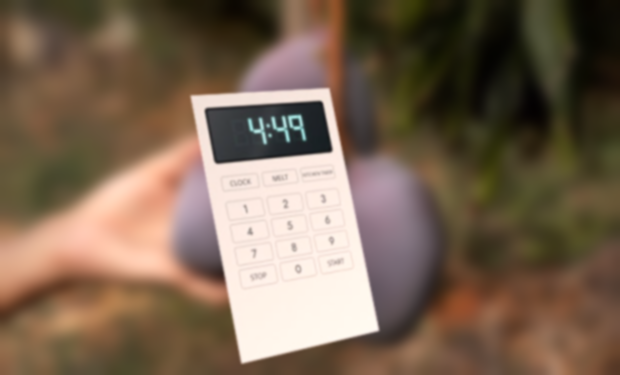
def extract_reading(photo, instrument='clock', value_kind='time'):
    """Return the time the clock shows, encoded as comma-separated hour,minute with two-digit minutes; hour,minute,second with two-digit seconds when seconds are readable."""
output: 4,49
